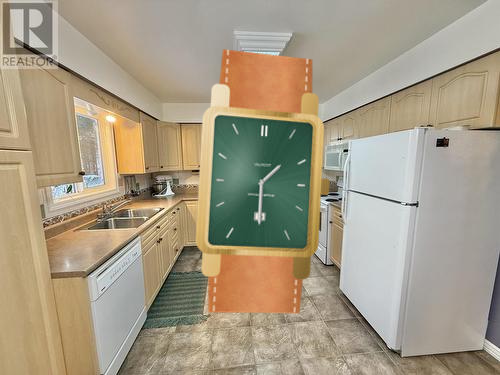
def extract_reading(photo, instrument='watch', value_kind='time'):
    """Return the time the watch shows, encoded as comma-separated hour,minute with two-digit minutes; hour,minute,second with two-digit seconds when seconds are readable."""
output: 1,30
